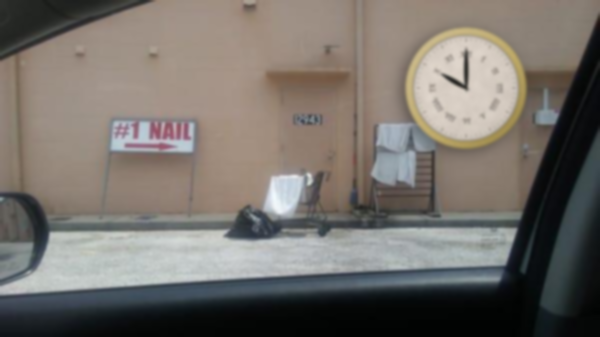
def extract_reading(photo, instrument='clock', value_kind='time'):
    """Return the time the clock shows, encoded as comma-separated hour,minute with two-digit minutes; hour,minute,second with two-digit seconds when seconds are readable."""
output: 10,00
